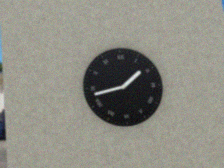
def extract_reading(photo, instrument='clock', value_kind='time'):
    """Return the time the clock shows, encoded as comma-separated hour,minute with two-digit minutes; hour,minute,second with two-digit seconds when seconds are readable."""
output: 1,43
